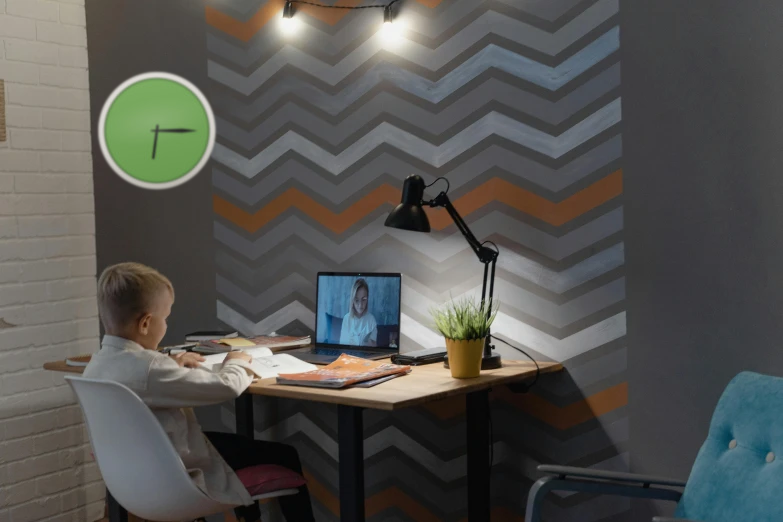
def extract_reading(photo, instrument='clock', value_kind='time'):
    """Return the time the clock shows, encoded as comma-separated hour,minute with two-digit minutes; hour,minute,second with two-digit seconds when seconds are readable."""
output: 6,15
